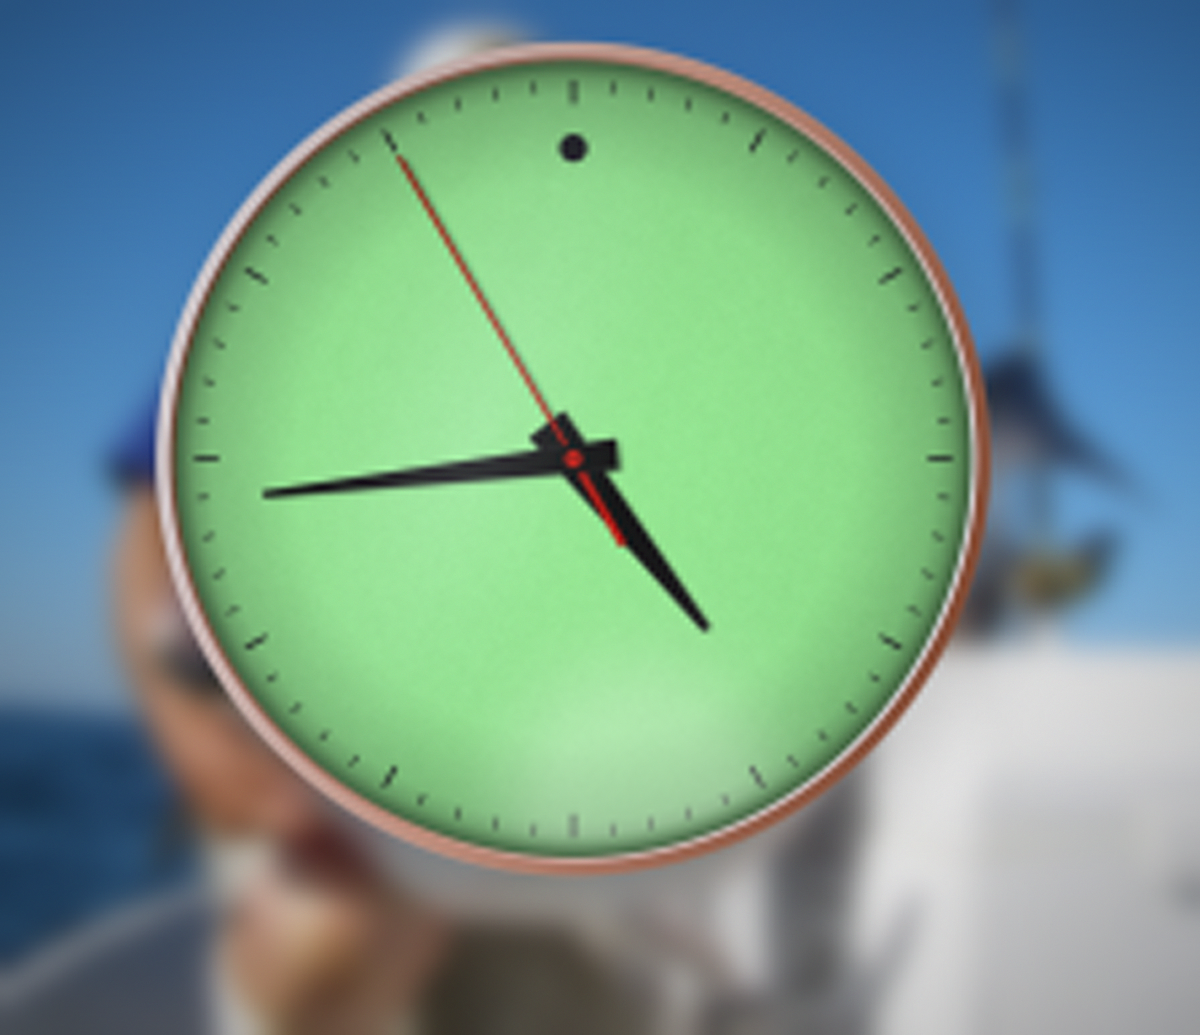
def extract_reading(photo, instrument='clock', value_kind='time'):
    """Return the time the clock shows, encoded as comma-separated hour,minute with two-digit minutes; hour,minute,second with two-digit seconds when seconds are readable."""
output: 4,43,55
